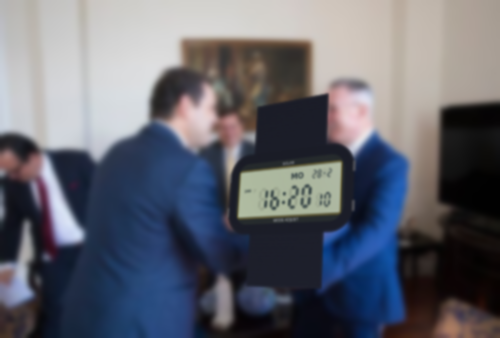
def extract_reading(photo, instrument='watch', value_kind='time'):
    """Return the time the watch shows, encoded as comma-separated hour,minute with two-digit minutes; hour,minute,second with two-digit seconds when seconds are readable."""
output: 16,20,10
